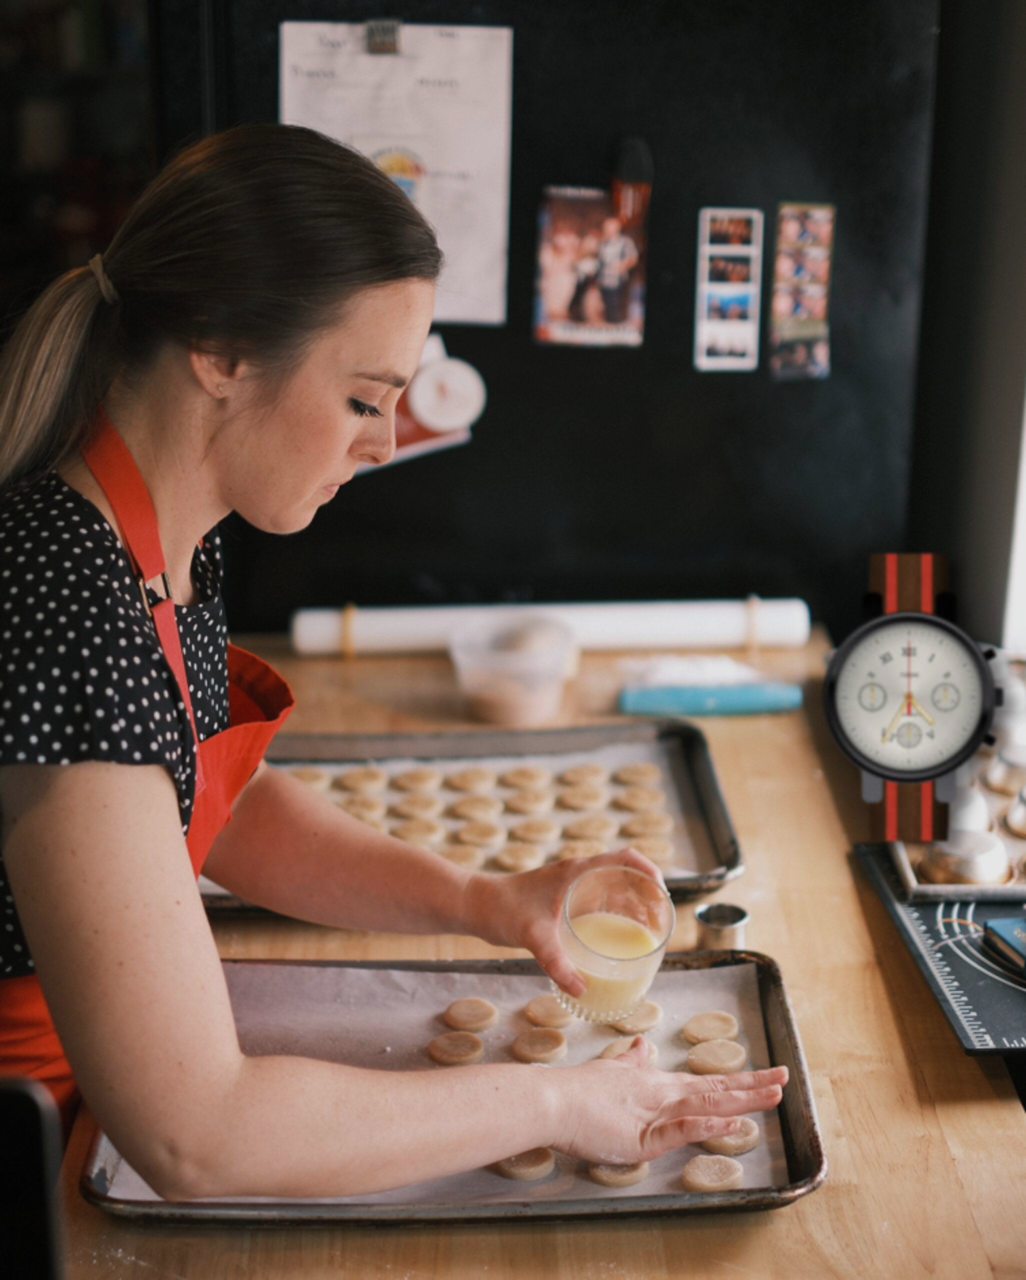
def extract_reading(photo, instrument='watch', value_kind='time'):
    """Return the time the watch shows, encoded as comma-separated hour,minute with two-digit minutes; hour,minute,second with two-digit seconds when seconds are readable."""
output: 4,35
